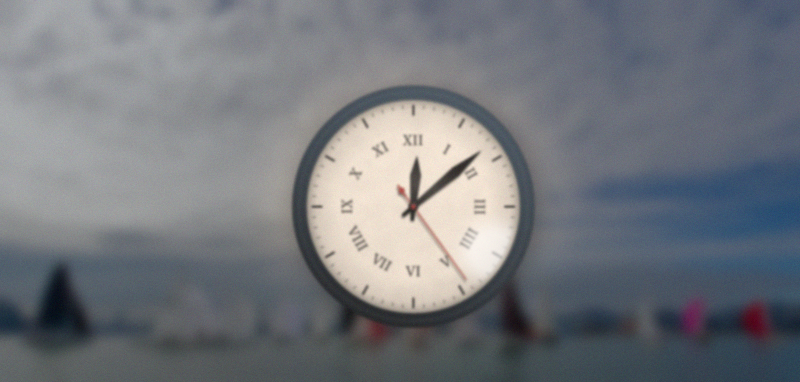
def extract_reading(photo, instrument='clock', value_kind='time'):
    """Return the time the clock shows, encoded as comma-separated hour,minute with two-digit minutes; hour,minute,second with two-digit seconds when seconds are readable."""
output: 12,08,24
